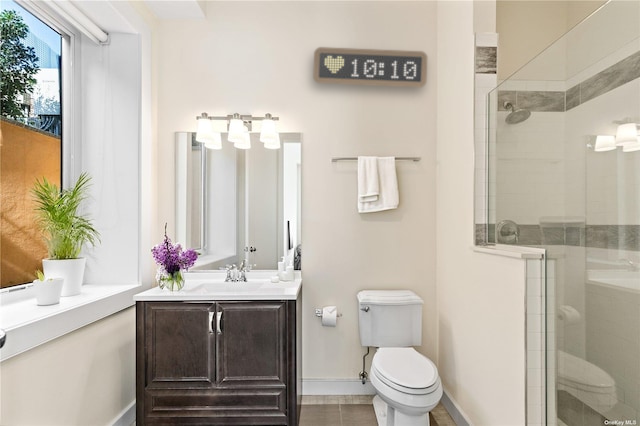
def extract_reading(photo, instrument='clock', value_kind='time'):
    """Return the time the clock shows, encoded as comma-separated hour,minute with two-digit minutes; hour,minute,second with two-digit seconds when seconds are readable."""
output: 10,10
